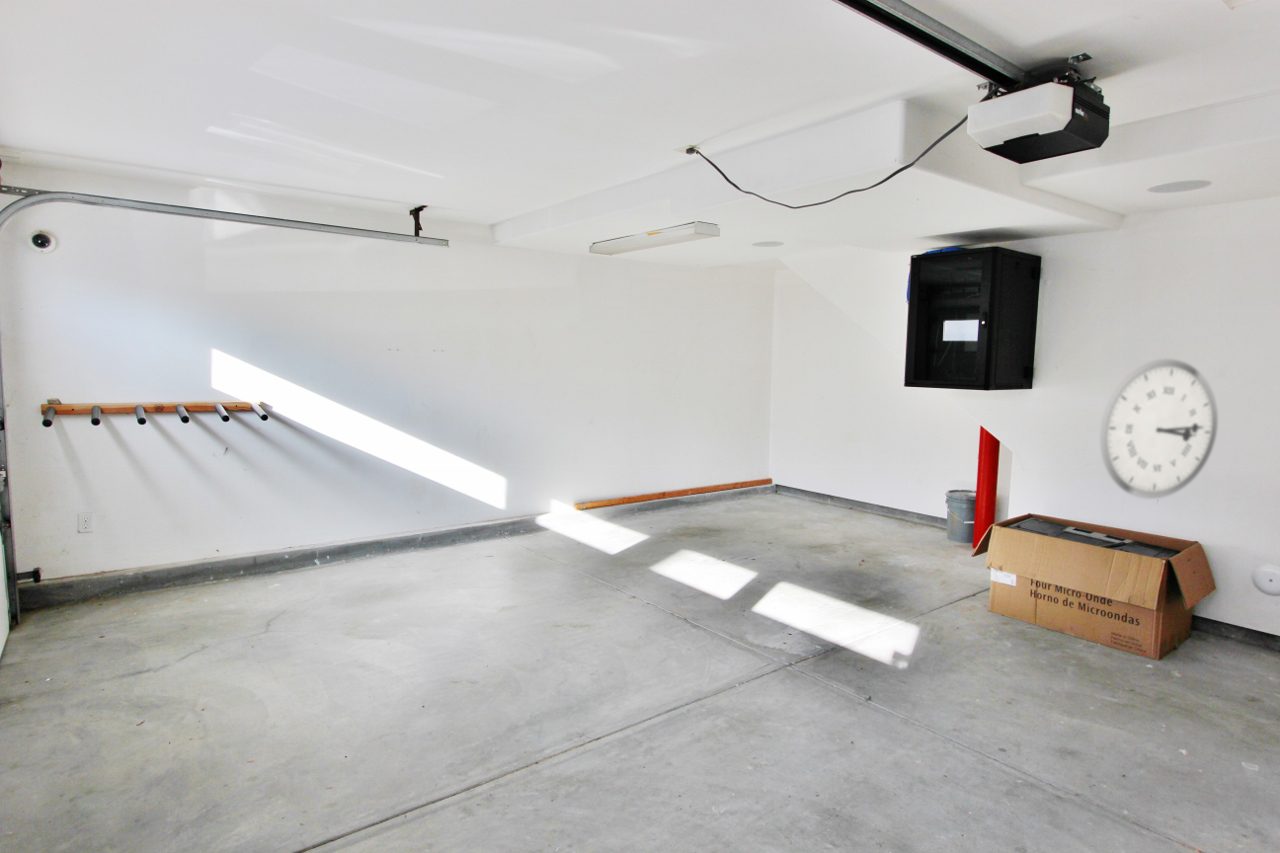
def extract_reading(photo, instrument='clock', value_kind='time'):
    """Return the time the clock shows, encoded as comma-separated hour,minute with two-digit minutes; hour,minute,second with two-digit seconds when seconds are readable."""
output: 3,14
